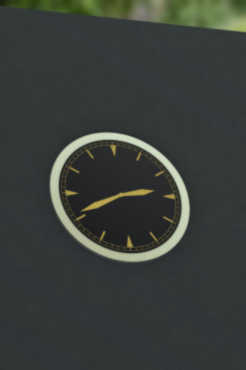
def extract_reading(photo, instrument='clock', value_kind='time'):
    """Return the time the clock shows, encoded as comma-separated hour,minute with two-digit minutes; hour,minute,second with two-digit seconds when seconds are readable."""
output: 2,41
